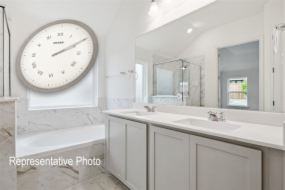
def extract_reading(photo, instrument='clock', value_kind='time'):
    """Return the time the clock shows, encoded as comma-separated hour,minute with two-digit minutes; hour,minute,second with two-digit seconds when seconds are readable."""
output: 2,10
